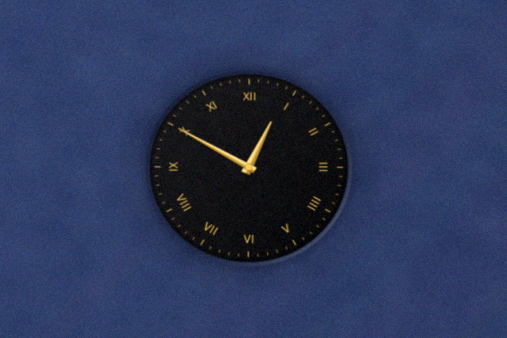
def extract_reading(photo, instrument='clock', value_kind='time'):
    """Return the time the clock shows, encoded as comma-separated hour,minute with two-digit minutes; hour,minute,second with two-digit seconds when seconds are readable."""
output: 12,50
